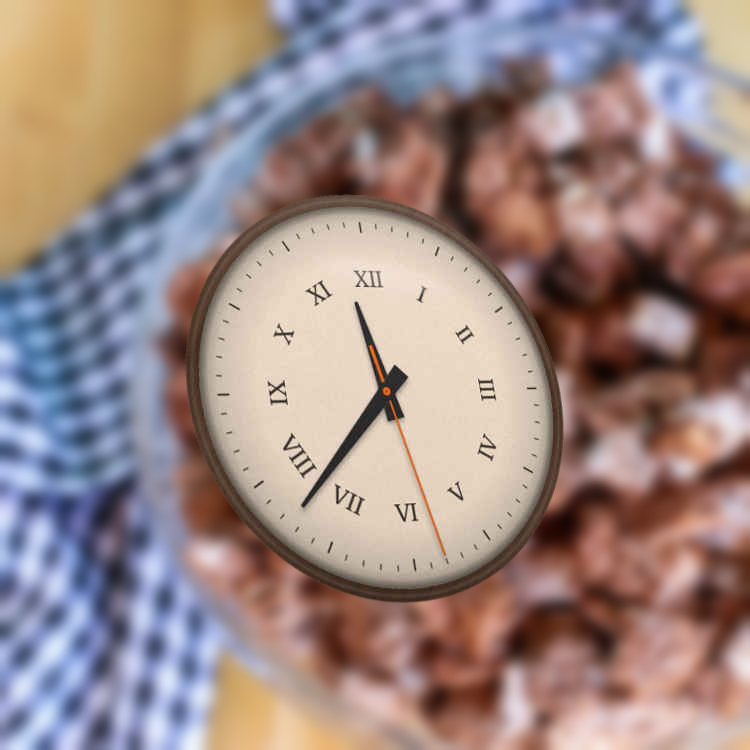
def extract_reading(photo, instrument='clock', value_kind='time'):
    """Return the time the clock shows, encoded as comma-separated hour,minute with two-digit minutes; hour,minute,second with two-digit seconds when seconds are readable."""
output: 11,37,28
